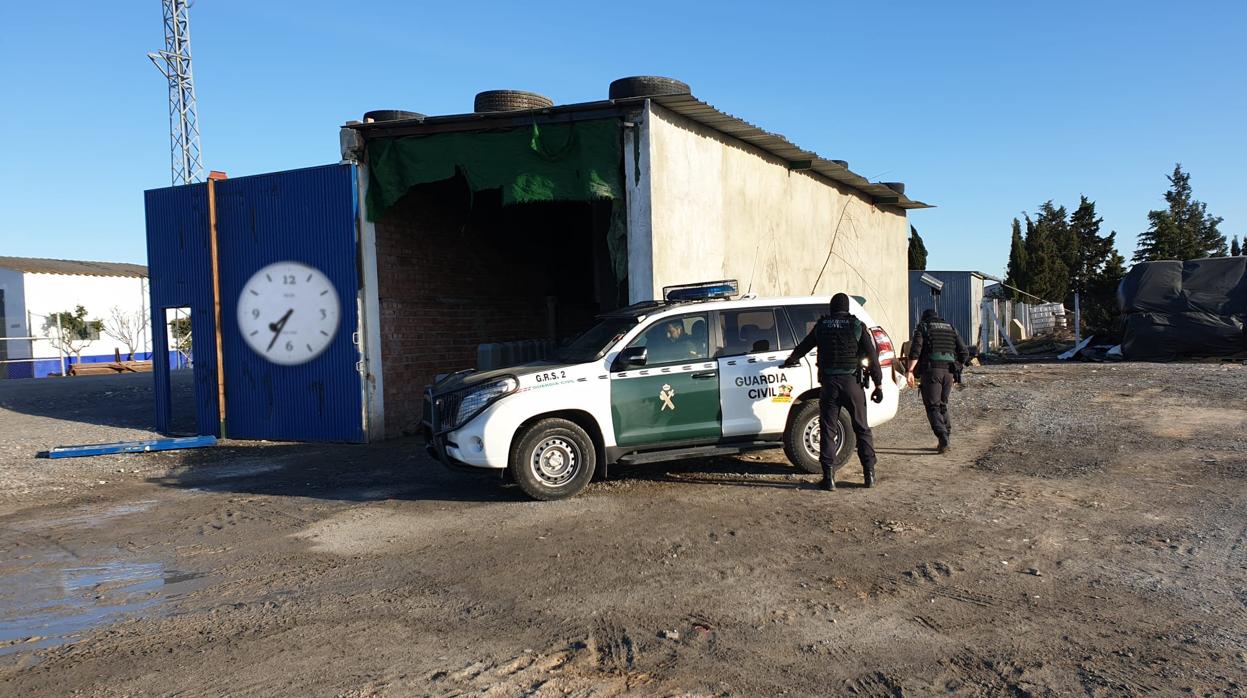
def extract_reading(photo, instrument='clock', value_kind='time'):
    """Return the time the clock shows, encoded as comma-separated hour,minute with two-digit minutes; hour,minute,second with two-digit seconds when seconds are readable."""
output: 7,35
